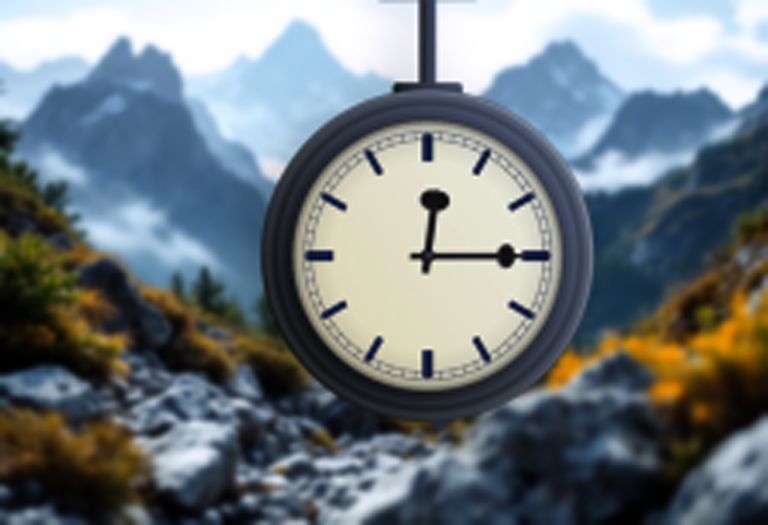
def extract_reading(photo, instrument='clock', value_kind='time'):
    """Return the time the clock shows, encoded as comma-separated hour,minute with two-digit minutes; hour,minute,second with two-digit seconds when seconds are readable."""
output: 12,15
